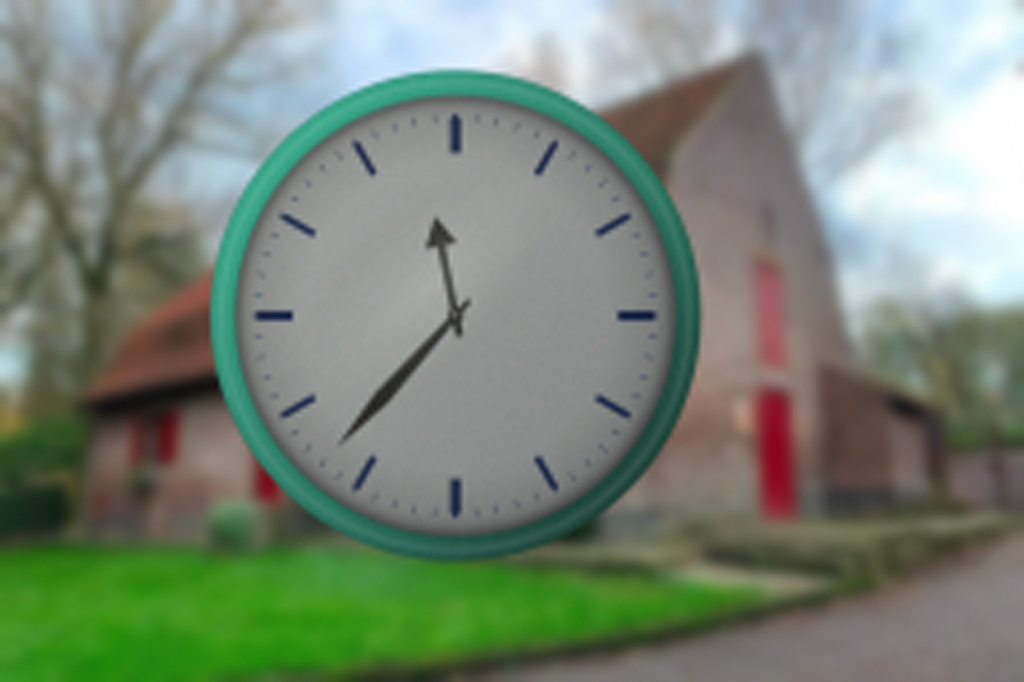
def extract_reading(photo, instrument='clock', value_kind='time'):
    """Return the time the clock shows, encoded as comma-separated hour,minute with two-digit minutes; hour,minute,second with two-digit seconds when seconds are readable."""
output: 11,37
